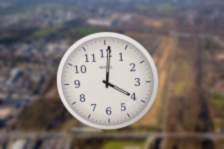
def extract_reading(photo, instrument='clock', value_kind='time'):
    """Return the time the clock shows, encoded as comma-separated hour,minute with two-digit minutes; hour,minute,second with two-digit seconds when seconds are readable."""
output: 4,01
